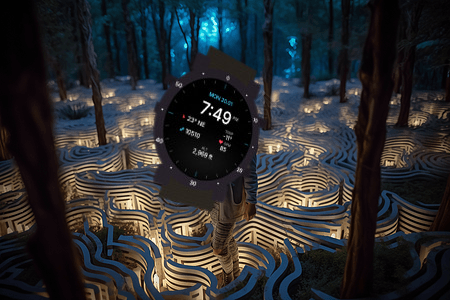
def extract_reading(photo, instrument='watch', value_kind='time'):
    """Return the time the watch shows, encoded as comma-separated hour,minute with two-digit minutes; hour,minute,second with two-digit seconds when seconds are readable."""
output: 7,49
